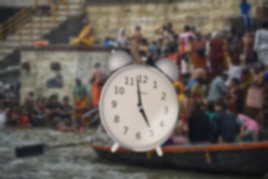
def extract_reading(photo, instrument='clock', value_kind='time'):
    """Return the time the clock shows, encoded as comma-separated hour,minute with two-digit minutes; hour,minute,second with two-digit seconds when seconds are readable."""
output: 4,58
